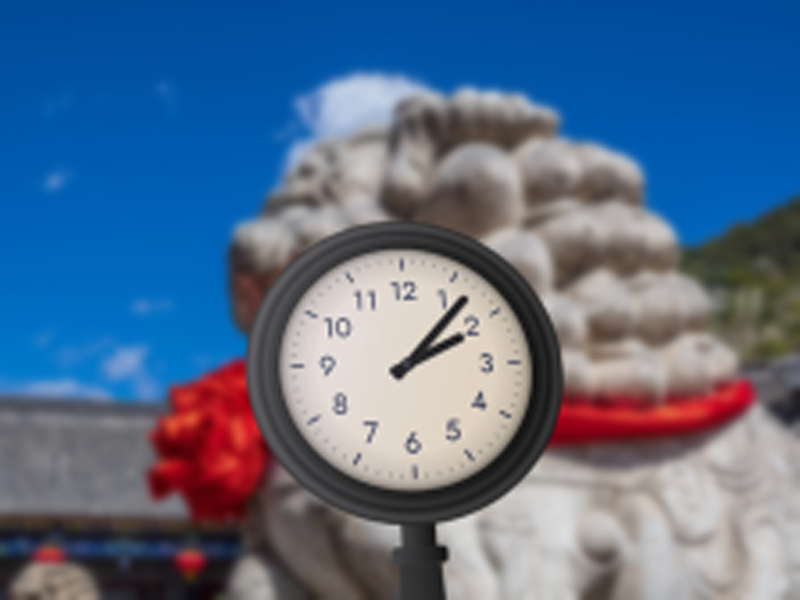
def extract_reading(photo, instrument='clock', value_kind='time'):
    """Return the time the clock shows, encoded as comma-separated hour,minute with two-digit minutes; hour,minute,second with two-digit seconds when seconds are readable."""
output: 2,07
